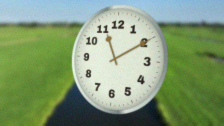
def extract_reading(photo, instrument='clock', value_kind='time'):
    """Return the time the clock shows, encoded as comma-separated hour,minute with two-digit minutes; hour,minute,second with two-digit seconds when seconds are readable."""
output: 11,10
